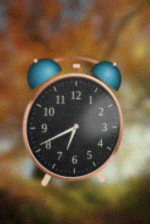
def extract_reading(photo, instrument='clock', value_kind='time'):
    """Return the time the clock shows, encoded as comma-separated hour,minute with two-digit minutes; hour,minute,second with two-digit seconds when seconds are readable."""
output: 6,41
